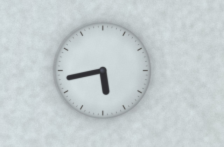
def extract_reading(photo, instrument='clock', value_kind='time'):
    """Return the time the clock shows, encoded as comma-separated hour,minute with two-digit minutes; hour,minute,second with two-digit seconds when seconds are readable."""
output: 5,43
